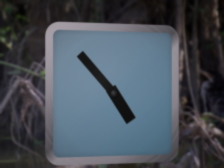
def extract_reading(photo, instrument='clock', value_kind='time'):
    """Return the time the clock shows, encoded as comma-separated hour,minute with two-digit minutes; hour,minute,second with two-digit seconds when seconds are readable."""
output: 4,53
